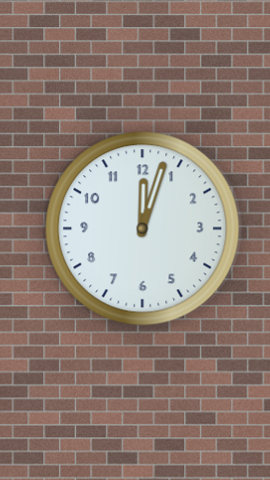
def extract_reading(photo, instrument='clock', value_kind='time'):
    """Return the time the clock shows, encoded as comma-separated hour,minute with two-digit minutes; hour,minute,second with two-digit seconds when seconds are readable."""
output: 12,03
